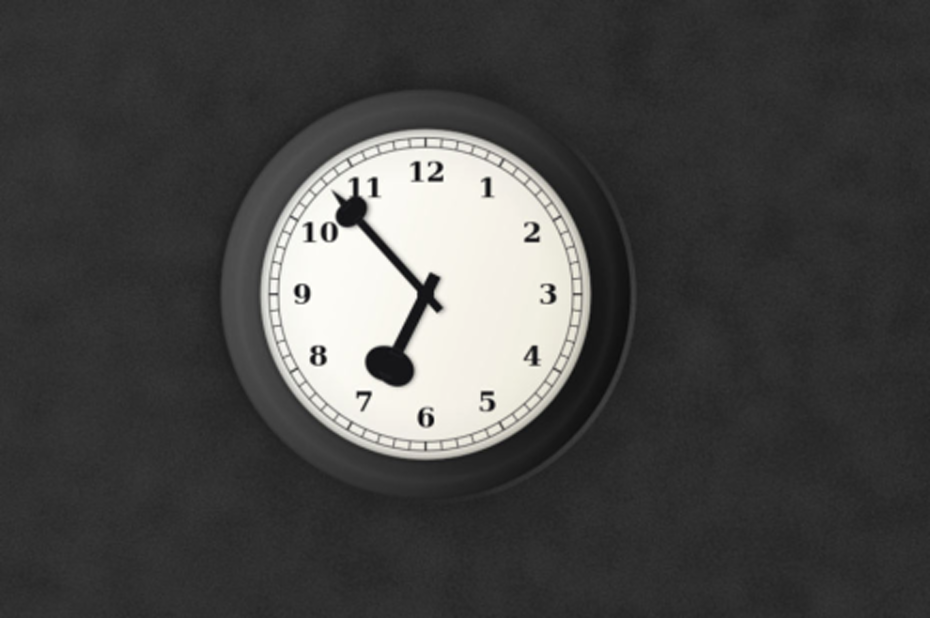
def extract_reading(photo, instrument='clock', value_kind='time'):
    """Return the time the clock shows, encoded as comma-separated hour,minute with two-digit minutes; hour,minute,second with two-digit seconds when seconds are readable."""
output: 6,53
